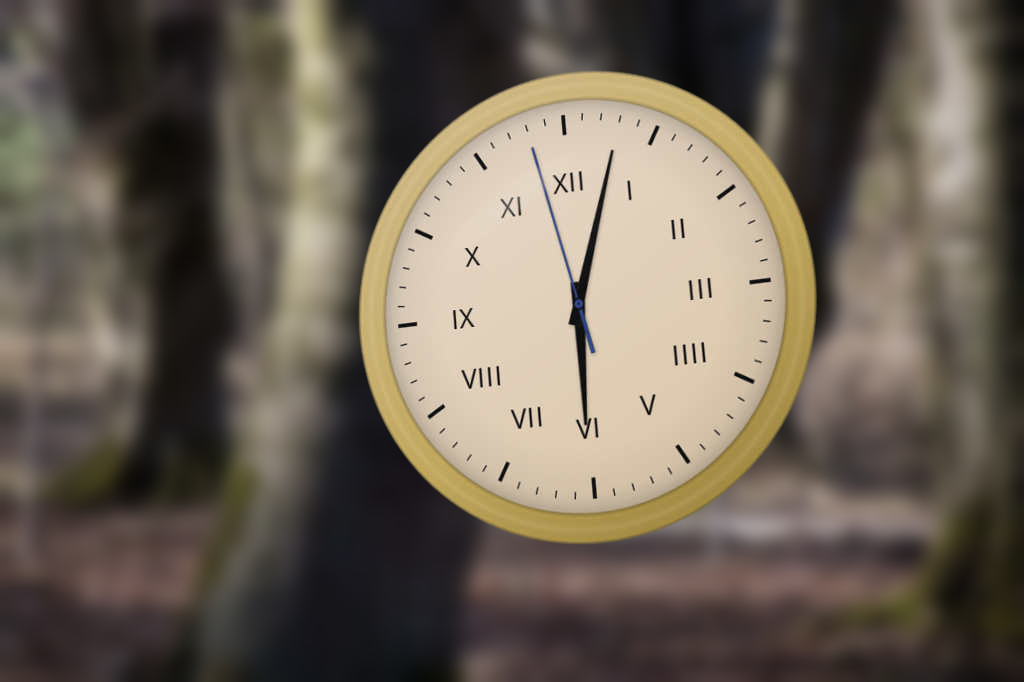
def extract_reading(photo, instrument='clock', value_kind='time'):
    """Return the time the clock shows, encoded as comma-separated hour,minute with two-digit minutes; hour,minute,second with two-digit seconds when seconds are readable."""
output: 6,02,58
